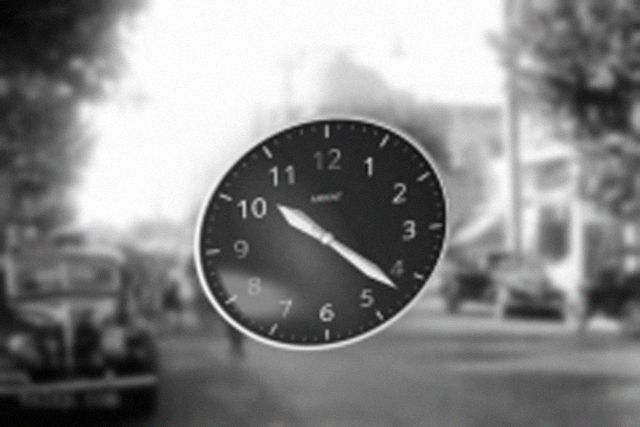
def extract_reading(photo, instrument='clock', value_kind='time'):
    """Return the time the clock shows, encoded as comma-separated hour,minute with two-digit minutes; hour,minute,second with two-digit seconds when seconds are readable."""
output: 10,22
